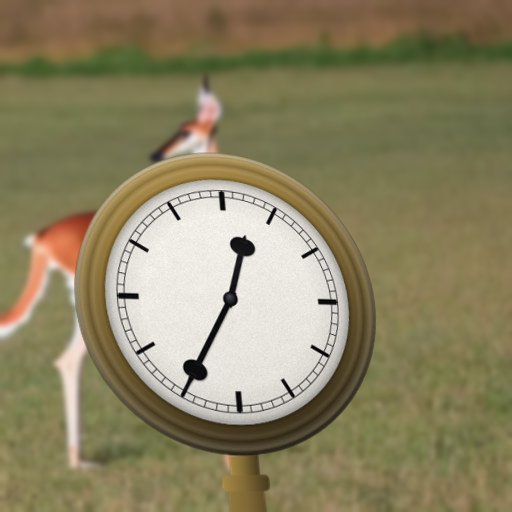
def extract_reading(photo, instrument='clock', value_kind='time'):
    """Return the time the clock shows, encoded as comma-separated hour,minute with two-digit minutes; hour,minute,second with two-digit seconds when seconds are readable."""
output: 12,35
